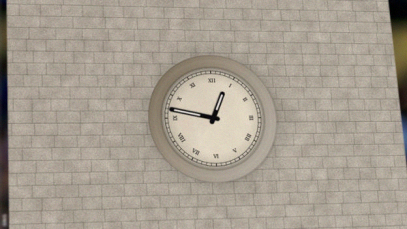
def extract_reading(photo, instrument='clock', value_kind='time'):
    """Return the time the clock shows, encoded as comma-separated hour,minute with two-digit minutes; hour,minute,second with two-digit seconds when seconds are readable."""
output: 12,47
